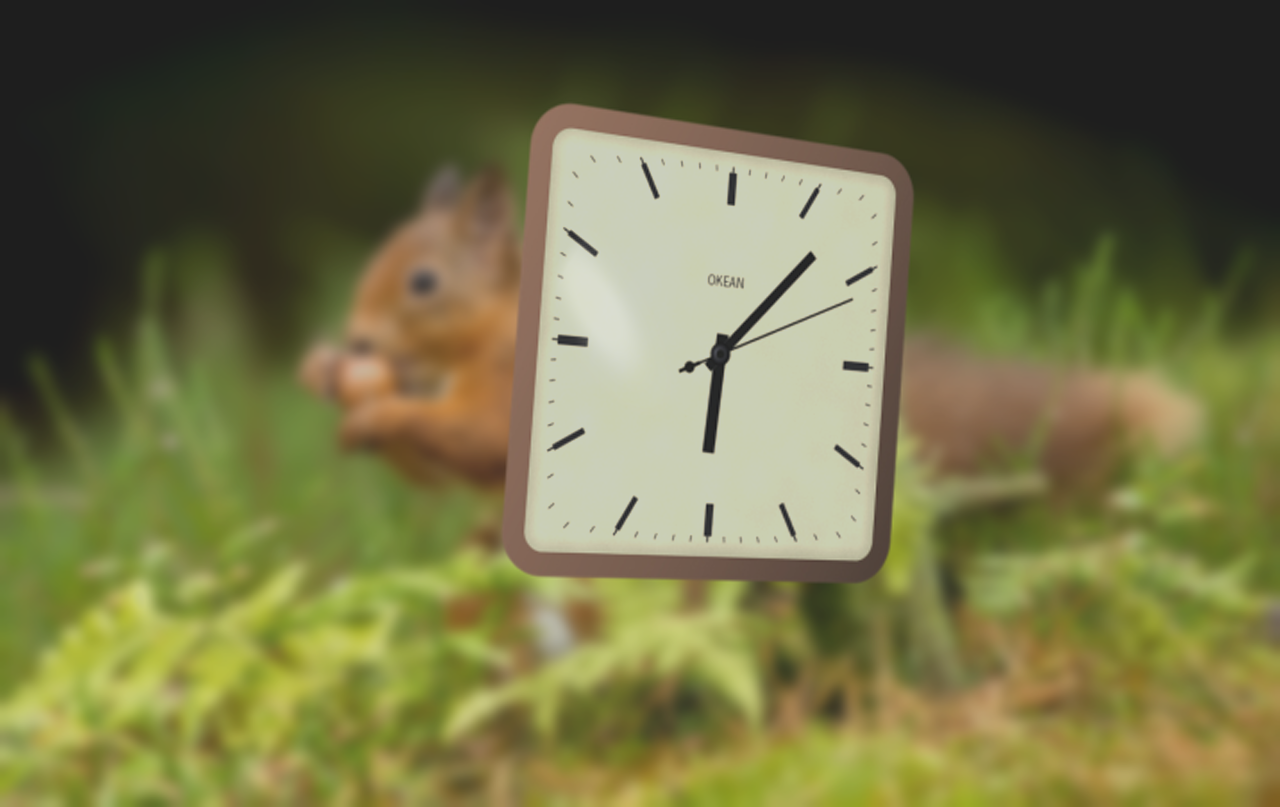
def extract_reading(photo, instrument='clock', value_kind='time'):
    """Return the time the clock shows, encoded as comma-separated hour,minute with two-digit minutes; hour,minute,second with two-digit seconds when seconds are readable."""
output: 6,07,11
